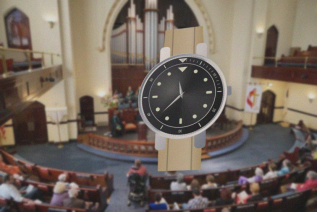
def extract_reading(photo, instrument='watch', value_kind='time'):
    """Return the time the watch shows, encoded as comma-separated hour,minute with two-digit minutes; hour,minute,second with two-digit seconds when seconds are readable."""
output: 11,38
